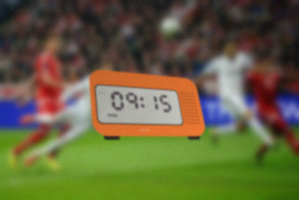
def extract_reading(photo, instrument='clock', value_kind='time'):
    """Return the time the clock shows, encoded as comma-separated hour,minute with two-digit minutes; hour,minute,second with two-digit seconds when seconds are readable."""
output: 9,15
